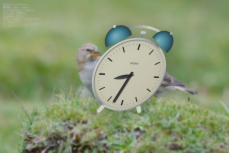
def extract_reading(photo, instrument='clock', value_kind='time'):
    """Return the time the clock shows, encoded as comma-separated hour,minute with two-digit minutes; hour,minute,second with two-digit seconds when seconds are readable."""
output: 8,33
